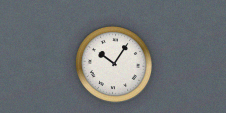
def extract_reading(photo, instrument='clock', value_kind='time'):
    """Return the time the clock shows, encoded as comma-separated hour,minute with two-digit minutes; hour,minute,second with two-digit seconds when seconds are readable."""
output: 10,05
